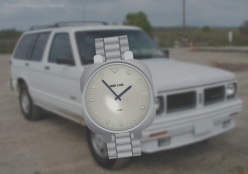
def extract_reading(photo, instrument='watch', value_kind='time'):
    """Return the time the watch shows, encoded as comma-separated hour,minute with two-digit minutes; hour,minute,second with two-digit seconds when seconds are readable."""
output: 1,54
